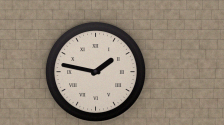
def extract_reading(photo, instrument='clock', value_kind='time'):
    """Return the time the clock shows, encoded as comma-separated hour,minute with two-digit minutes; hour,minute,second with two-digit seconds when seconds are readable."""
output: 1,47
